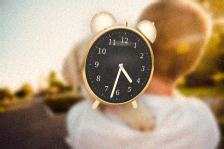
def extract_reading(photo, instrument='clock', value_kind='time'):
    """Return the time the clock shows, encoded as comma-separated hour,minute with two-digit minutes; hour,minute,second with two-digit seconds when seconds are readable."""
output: 4,32
